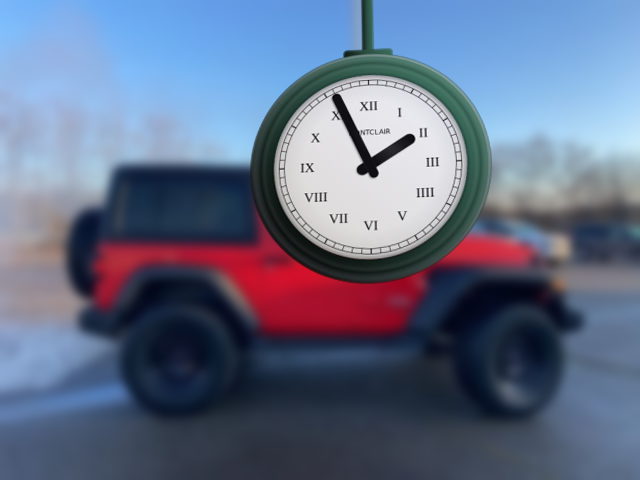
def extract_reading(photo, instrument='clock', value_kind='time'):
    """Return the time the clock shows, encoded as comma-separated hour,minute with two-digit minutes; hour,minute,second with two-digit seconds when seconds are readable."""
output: 1,56
